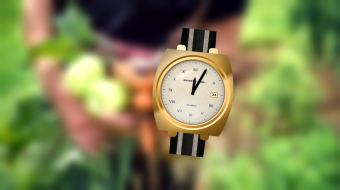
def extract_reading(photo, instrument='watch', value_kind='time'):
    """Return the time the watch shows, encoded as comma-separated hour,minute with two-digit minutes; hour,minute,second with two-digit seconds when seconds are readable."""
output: 12,04
